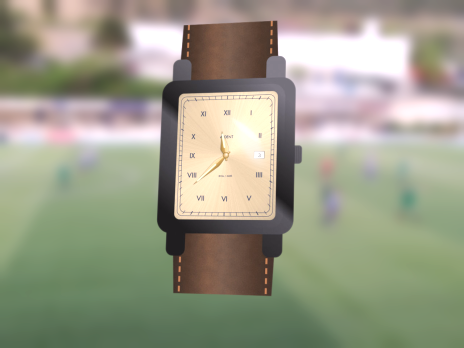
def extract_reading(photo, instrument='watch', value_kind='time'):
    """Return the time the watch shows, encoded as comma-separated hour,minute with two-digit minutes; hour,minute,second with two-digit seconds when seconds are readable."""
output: 11,38
